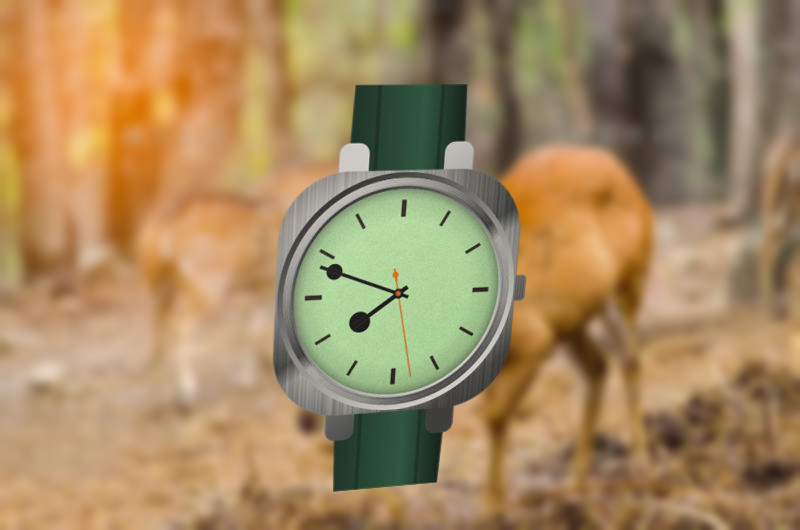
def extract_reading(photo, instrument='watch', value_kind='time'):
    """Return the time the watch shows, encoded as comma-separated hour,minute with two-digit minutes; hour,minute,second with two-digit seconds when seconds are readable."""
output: 7,48,28
